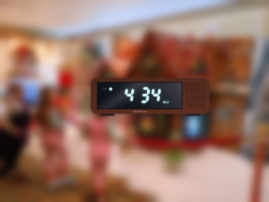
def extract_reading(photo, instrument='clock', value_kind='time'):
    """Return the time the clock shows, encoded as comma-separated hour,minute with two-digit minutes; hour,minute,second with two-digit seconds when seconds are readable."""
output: 4,34
